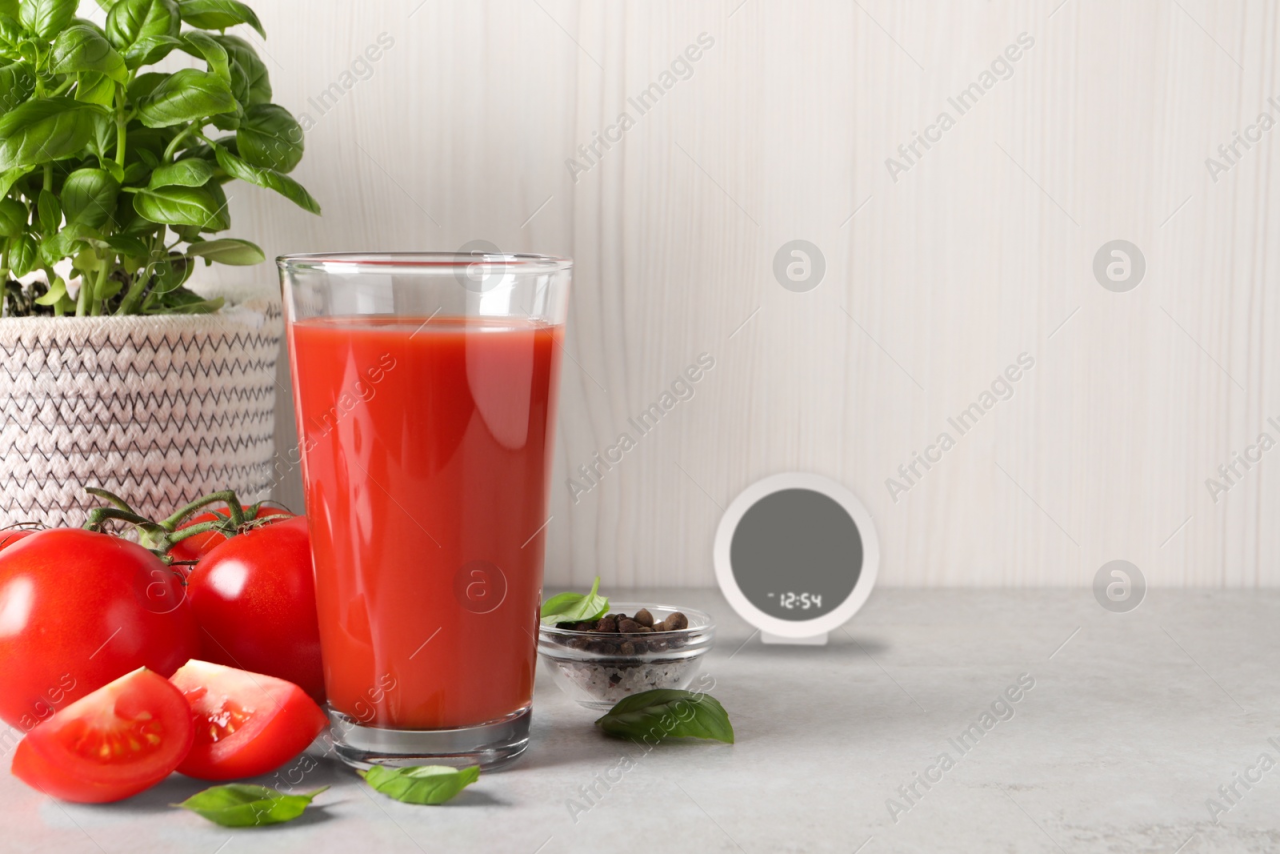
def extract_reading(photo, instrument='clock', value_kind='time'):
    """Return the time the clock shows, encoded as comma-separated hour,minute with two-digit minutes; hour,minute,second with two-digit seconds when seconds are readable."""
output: 12,54
